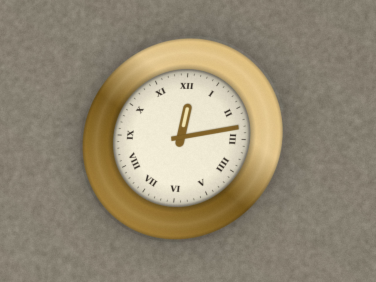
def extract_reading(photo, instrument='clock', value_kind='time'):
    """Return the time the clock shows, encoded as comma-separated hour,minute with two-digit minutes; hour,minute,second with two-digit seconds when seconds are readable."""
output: 12,13
